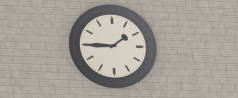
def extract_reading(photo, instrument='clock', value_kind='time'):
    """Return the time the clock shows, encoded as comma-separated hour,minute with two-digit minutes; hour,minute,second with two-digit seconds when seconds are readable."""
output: 1,45
